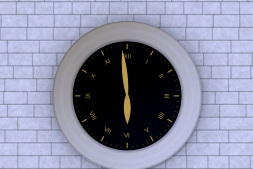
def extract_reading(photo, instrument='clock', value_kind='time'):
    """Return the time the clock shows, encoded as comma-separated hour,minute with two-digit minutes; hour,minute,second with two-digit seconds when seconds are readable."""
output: 5,59
